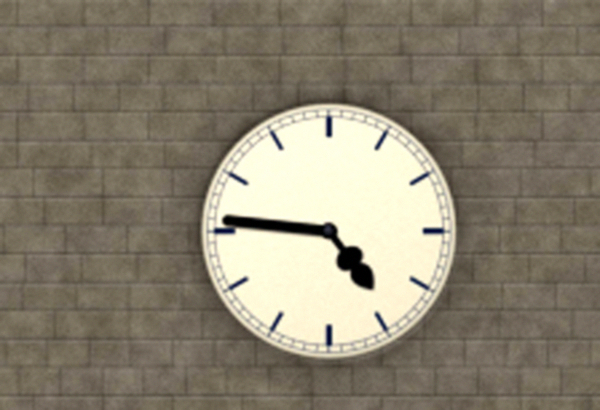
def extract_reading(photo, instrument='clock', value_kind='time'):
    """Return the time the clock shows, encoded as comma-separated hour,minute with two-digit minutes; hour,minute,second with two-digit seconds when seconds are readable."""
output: 4,46
